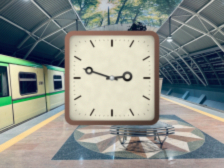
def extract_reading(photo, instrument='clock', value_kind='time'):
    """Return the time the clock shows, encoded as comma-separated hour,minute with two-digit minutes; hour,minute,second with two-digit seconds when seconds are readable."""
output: 2,48
